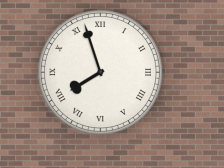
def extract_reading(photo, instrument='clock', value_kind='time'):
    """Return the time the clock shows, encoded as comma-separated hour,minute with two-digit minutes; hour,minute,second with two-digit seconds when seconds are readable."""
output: 7,57
